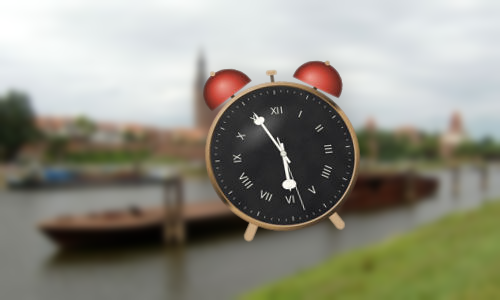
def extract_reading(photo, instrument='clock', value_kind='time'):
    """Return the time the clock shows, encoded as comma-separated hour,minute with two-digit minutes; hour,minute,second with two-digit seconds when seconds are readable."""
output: 5,55,28
